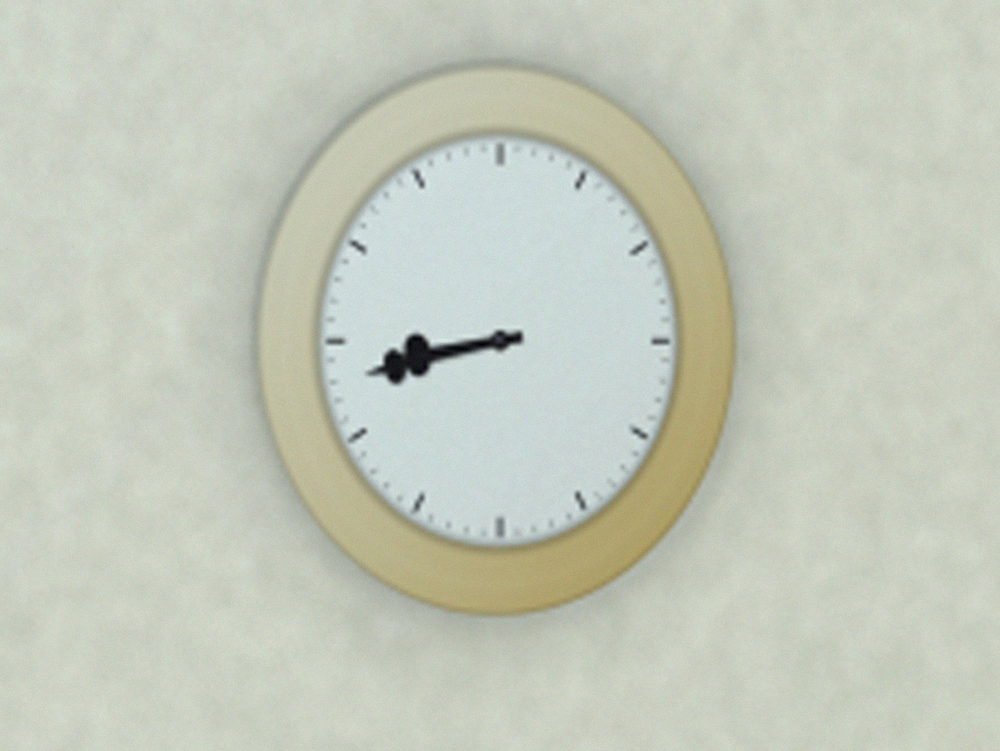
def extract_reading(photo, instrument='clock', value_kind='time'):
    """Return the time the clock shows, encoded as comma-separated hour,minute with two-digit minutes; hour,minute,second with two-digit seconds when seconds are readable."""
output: 8,43
